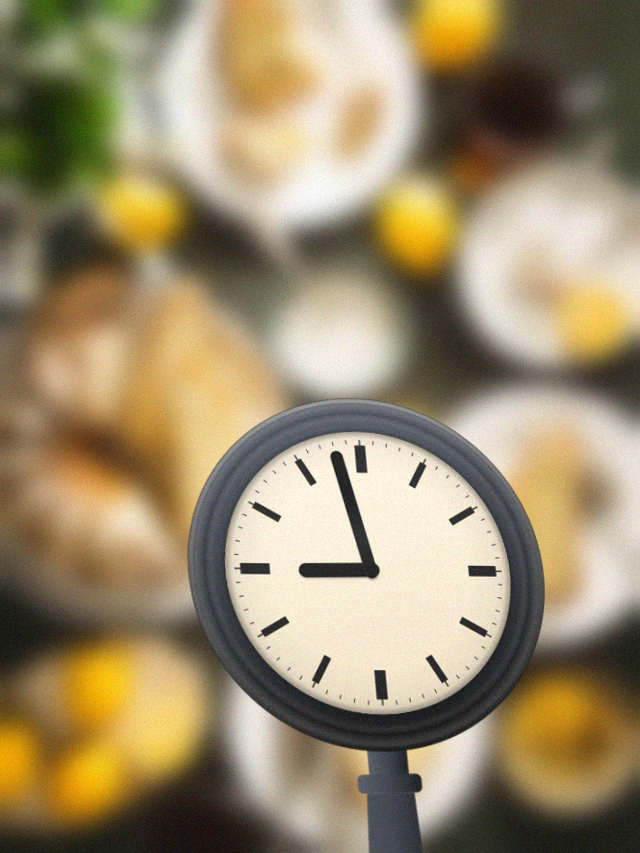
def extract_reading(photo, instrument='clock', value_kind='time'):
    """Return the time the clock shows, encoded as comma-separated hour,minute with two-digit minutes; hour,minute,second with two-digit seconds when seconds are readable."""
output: 8,58
